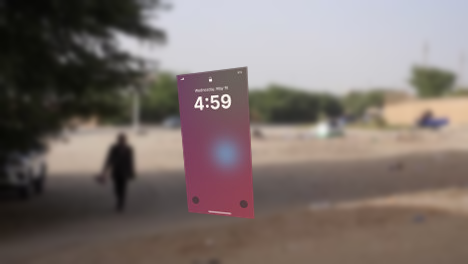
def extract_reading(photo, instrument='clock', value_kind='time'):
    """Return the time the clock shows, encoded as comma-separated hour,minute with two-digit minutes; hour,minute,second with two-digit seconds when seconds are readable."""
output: 4,59
